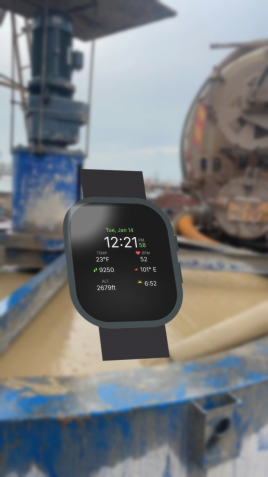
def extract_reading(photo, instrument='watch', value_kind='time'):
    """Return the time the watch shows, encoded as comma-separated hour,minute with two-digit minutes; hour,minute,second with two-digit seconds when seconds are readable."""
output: 12,21
